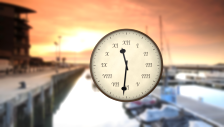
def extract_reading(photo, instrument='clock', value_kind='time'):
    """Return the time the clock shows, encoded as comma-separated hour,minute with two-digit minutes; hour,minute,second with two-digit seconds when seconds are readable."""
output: 11,31
